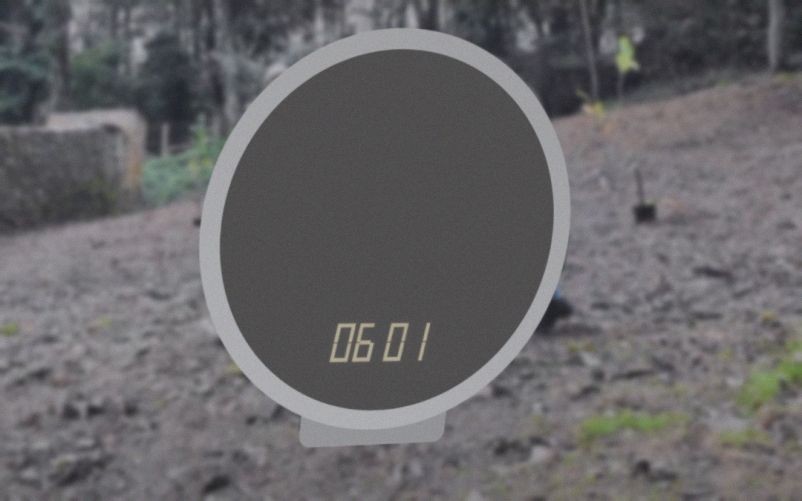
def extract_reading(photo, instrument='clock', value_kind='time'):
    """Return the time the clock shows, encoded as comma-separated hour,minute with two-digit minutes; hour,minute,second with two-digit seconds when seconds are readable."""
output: 6,01
